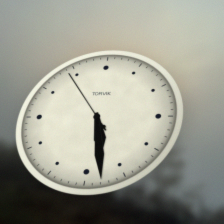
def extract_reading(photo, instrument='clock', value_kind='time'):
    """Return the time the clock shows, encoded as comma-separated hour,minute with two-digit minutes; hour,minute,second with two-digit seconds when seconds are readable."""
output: 5,27,54
